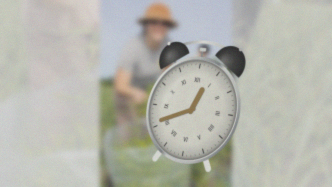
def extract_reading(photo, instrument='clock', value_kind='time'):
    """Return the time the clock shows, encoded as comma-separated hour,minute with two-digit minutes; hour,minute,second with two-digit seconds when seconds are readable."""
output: 12,41
